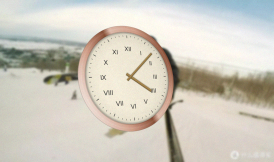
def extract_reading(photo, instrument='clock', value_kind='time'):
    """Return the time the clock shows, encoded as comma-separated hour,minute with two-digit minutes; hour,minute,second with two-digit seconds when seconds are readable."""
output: 4,08
